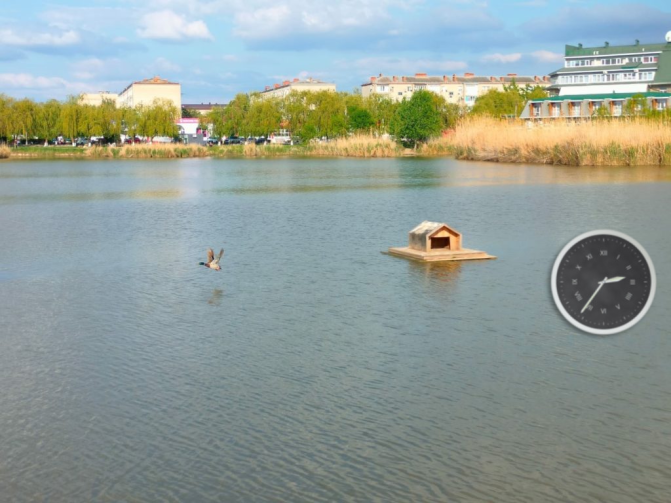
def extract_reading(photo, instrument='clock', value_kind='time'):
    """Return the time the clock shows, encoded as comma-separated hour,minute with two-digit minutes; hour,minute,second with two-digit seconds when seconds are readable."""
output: 2,36
